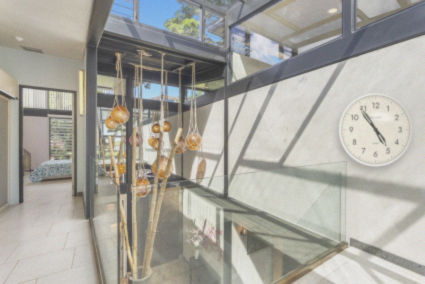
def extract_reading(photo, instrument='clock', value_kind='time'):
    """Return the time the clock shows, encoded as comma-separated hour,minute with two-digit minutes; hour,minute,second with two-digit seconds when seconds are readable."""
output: 4,54
